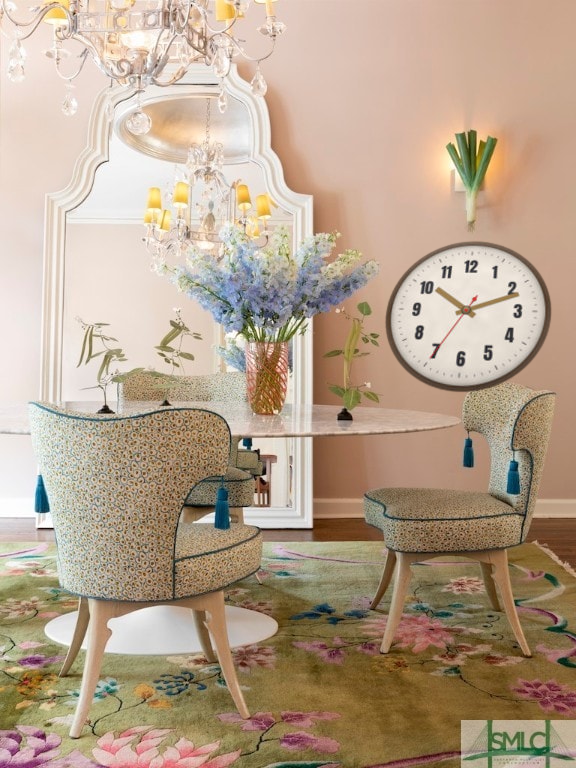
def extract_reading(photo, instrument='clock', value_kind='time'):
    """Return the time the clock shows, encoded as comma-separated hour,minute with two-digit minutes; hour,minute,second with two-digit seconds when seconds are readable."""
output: 10,11,35
